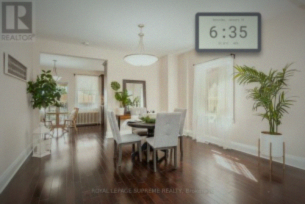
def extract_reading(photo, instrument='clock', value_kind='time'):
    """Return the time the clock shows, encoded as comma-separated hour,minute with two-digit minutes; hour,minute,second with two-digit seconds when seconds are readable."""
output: 6,35
